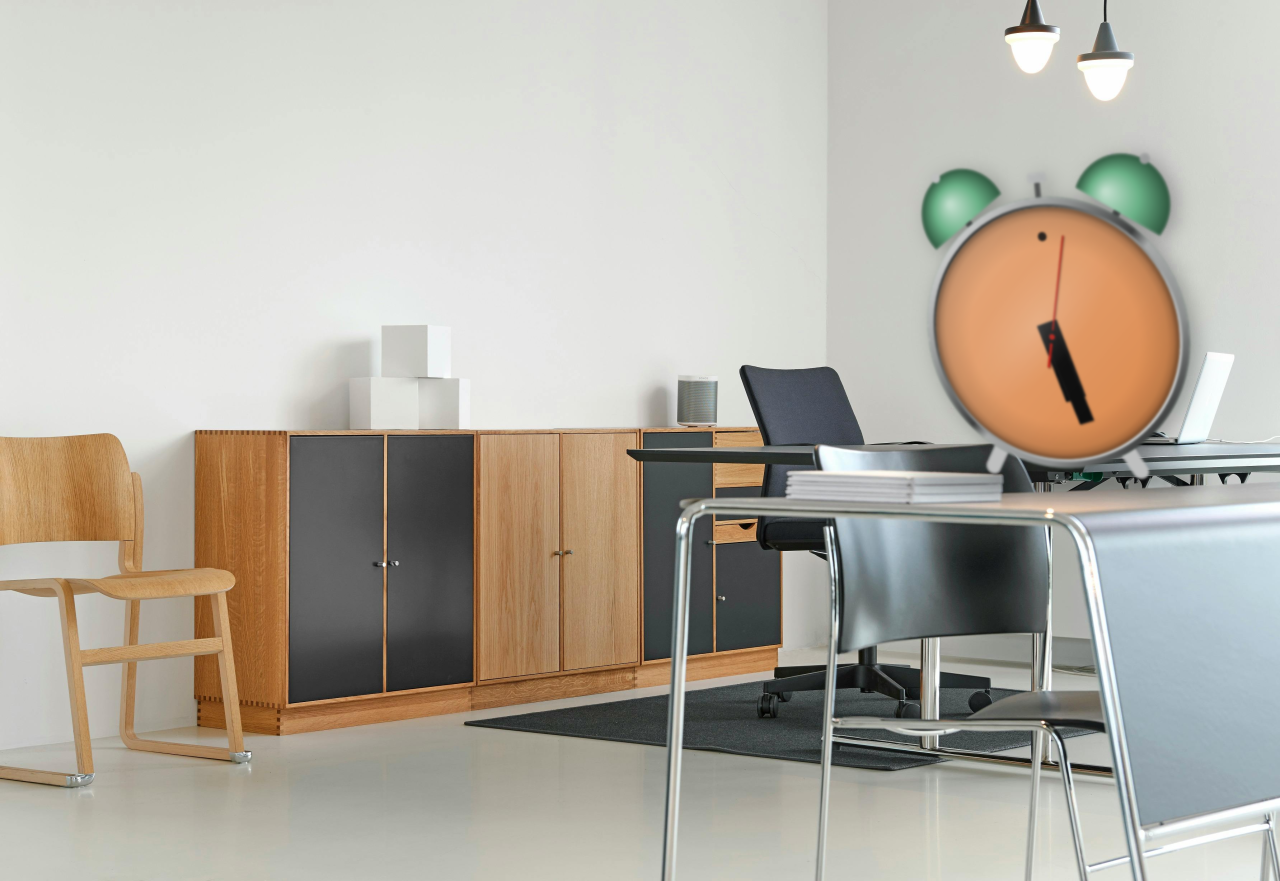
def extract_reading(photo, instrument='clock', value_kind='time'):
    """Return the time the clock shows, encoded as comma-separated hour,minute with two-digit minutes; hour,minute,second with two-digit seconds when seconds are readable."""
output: 5,27,02
